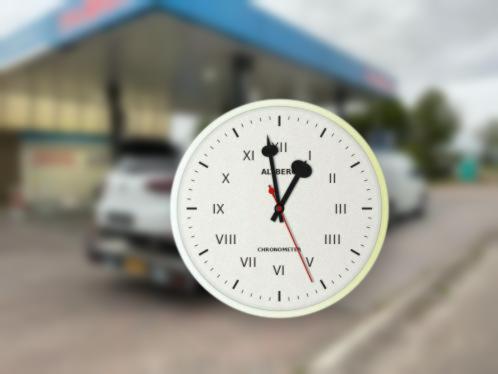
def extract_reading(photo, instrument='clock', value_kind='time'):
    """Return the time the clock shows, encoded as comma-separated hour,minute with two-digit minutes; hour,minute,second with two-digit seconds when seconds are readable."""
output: 12,58,26
